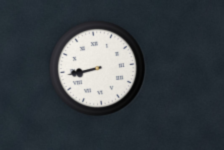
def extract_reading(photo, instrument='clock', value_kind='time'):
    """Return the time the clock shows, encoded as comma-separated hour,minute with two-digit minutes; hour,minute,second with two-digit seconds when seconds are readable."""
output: 8,44
